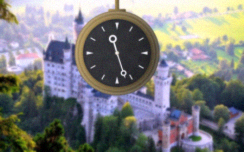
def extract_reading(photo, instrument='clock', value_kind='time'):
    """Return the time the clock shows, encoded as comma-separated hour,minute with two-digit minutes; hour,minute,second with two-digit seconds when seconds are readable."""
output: 11,27
